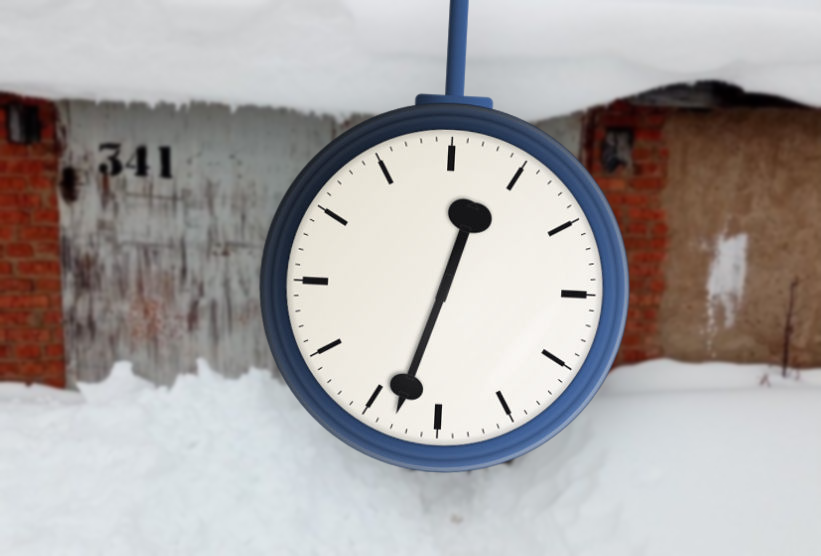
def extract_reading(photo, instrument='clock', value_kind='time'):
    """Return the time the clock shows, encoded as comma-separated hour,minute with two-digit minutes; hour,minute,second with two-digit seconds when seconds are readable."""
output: 12,33
